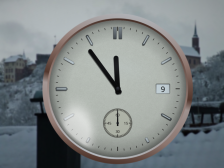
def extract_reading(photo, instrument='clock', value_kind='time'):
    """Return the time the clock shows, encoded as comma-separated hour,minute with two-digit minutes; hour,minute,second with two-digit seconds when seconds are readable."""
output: 11,54
